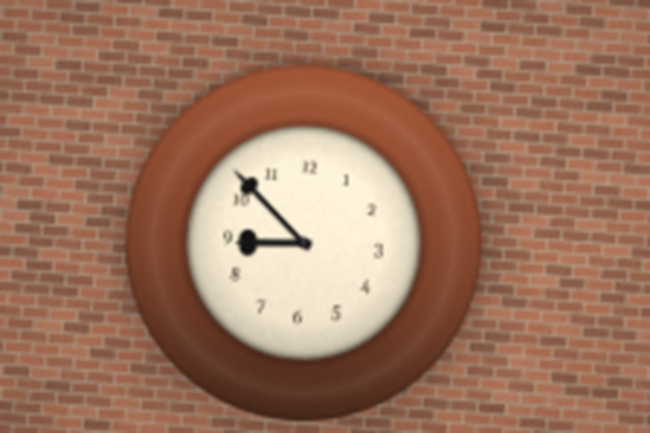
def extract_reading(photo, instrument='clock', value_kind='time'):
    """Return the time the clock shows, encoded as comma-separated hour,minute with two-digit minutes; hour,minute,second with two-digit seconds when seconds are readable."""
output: 8,52
